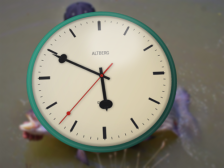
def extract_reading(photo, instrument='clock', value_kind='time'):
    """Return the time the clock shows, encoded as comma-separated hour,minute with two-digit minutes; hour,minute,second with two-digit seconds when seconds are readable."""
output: 5,49,37
